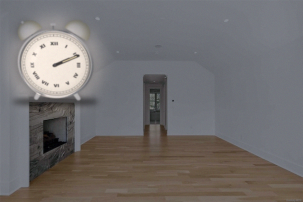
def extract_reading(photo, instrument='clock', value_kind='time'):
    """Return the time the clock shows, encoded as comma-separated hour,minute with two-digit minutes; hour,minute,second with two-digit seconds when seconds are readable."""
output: 2,11
